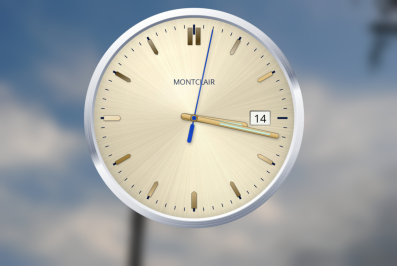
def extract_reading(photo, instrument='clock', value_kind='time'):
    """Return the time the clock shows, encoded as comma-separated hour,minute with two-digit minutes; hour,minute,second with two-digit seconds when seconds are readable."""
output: 3,17,02
